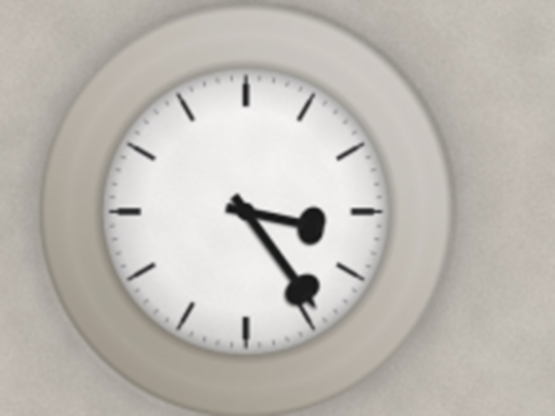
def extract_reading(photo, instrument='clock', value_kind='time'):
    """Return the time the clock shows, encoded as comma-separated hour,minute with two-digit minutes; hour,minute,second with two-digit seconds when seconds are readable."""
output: 3,24
